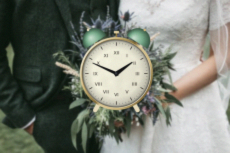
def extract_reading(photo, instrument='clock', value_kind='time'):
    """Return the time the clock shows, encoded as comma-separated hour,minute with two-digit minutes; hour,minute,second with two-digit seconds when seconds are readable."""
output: 1,49
